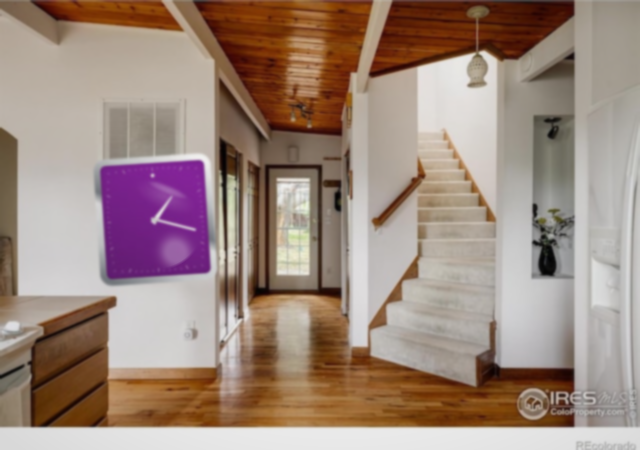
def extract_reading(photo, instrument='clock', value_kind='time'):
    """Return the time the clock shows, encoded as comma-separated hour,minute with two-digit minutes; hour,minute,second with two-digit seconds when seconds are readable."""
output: 1,18
